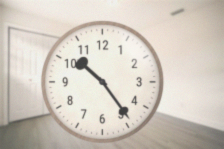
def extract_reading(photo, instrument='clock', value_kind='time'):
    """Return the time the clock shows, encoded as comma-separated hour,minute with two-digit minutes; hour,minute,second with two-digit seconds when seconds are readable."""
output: 10,24
